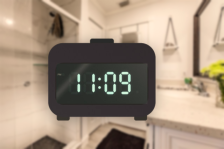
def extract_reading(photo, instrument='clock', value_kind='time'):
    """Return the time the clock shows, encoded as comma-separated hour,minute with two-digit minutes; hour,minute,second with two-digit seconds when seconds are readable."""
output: 11,09
